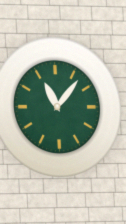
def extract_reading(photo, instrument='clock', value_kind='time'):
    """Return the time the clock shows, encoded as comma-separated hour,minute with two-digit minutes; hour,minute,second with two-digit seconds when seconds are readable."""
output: 11,07
